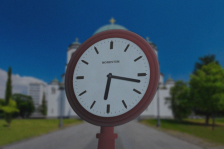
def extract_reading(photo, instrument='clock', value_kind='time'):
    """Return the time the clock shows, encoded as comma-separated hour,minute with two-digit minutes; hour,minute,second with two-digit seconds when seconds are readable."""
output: 6,17
